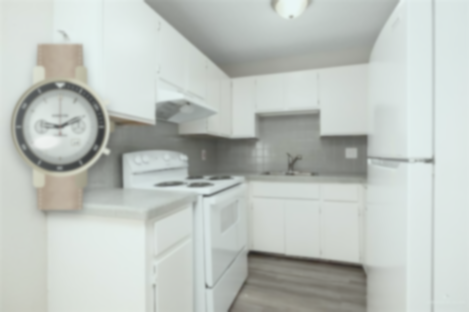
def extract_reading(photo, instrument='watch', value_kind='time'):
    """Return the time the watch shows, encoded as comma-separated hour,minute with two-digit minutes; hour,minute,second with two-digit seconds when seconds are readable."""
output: 9,11
